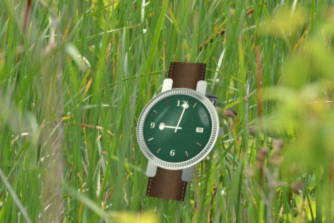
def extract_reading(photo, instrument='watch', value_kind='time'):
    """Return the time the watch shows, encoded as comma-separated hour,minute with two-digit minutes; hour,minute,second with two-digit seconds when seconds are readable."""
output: 9,02
